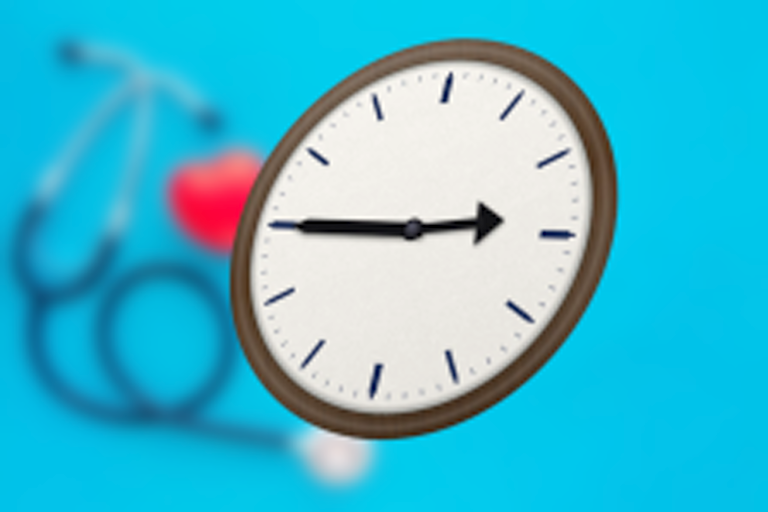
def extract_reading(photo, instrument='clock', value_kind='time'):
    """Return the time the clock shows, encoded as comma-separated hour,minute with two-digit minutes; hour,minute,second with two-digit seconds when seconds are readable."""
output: 2,45
